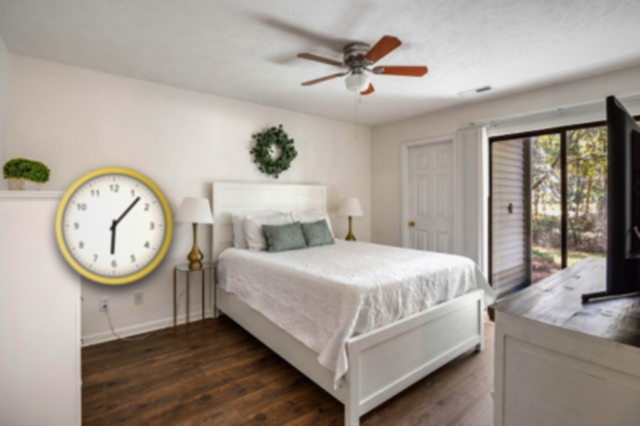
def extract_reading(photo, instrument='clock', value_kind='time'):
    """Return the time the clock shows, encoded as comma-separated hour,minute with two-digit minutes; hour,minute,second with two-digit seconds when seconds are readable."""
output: 6,07
